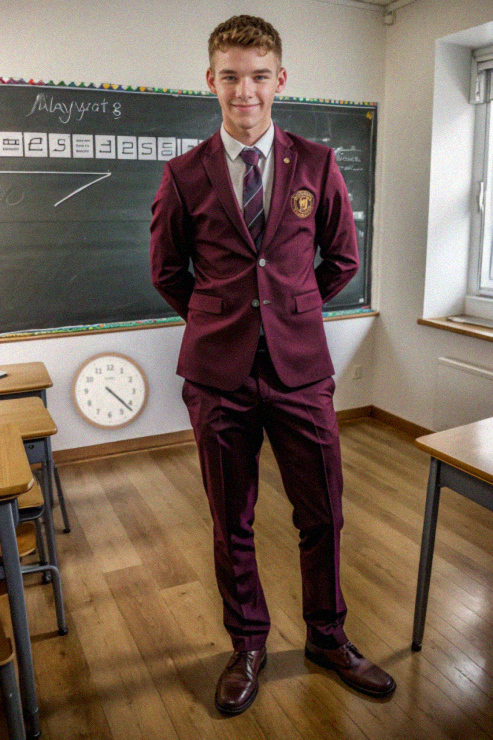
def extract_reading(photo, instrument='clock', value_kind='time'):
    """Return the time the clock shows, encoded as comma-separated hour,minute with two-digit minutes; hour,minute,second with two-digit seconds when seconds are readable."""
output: 4,22
